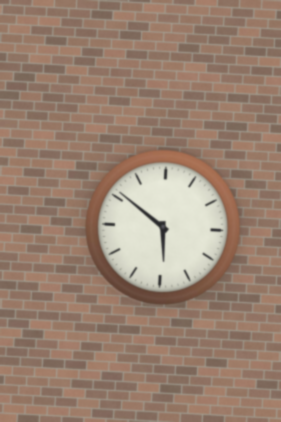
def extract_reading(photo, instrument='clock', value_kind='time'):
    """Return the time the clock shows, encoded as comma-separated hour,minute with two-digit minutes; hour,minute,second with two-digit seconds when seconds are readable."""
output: 5,51
